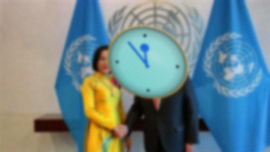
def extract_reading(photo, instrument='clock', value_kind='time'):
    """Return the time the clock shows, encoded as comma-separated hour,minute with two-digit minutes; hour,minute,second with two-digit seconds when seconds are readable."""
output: 11,54
